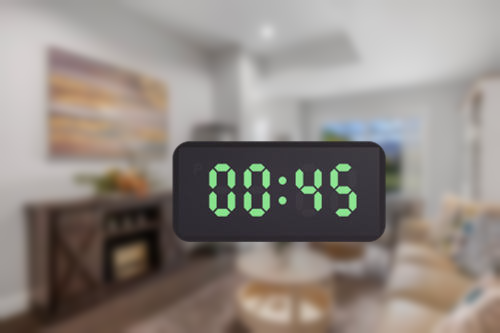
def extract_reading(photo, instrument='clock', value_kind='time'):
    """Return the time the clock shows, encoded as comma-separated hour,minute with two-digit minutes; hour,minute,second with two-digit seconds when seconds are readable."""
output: 0,45
